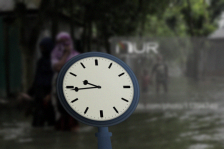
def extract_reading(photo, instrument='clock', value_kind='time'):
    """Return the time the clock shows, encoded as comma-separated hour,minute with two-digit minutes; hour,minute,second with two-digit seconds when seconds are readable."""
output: 9,44
